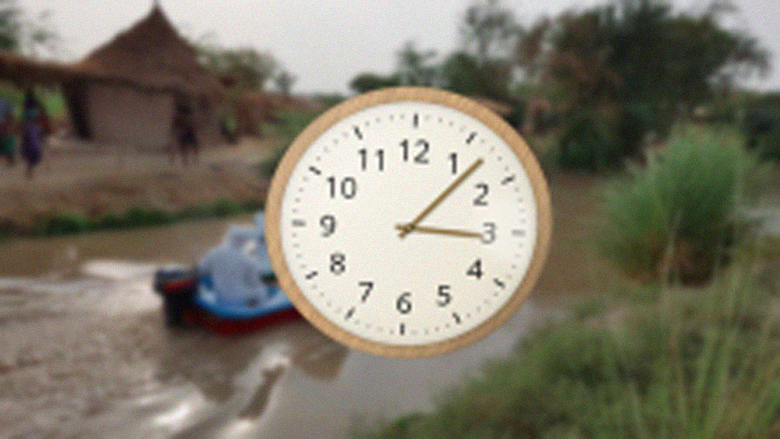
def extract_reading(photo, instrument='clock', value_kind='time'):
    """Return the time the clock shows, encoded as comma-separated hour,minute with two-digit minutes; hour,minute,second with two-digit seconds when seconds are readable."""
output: 3,07
